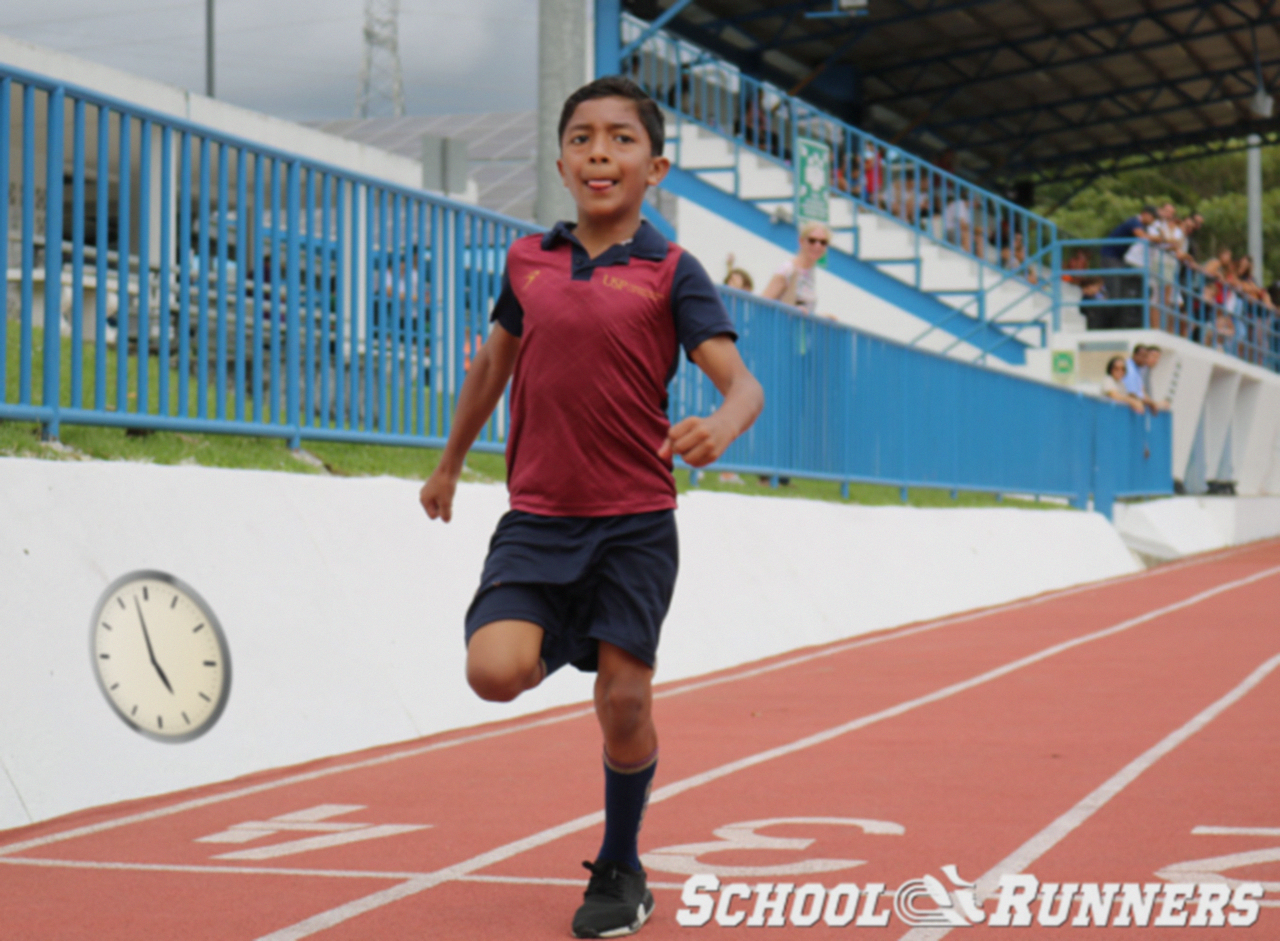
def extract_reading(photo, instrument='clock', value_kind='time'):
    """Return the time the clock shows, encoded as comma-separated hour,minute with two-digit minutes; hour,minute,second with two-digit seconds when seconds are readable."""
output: 4,58
